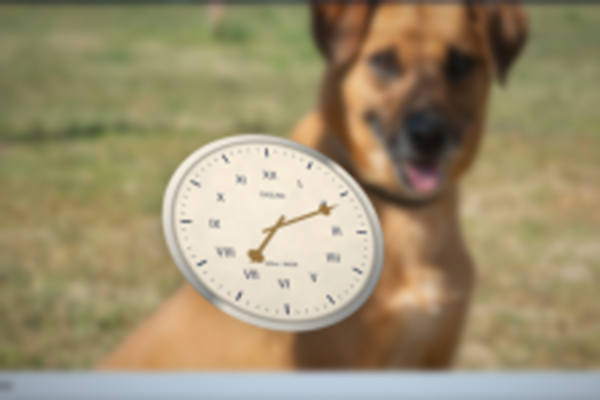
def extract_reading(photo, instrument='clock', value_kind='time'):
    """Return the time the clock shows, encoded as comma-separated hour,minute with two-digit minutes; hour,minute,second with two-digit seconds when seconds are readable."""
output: 7,11
